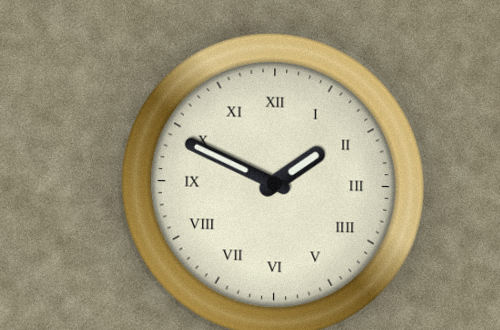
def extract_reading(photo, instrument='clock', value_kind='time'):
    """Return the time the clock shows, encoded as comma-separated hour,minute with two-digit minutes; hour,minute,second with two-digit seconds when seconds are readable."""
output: 1,49
